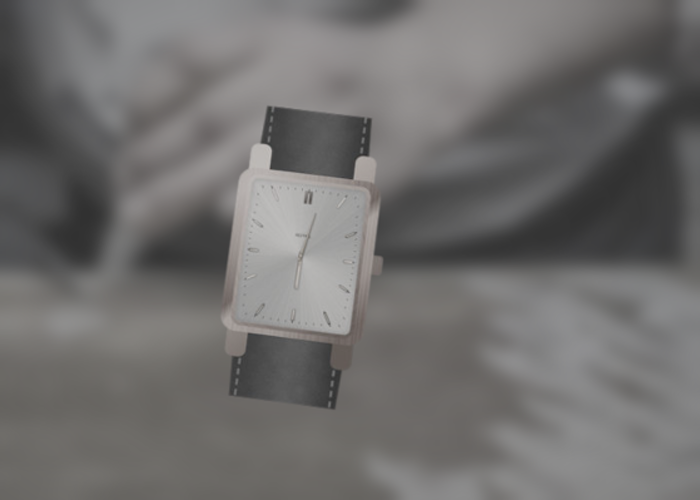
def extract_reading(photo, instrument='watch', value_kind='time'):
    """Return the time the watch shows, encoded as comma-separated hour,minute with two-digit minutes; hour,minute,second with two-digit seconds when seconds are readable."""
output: 6,02
